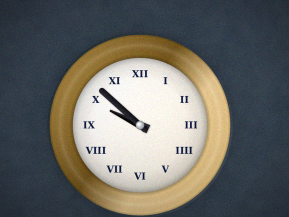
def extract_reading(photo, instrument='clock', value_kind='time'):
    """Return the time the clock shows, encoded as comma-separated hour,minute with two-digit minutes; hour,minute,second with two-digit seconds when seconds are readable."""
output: 9,52
